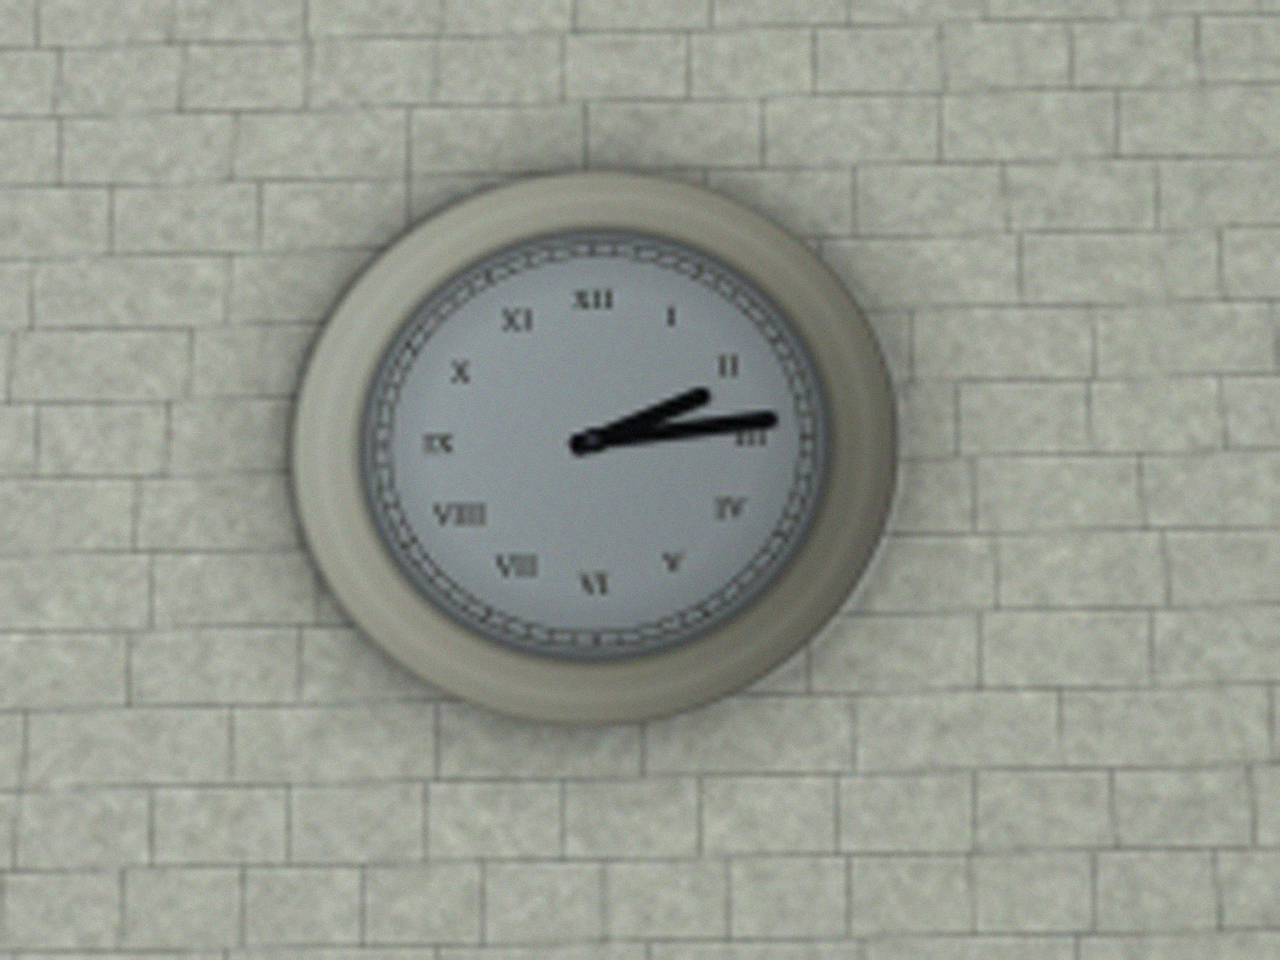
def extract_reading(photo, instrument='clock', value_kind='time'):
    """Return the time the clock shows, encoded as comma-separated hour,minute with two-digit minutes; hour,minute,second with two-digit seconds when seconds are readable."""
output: 2,14
